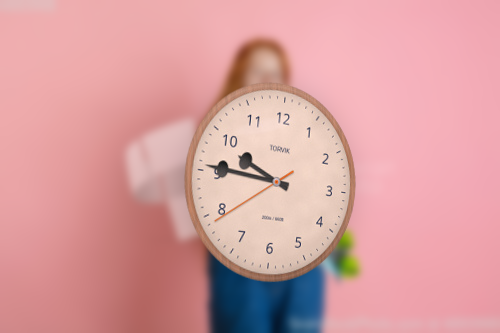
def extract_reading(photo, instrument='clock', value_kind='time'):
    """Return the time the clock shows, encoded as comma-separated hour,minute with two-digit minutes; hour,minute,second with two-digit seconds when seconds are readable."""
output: 9,45,39
